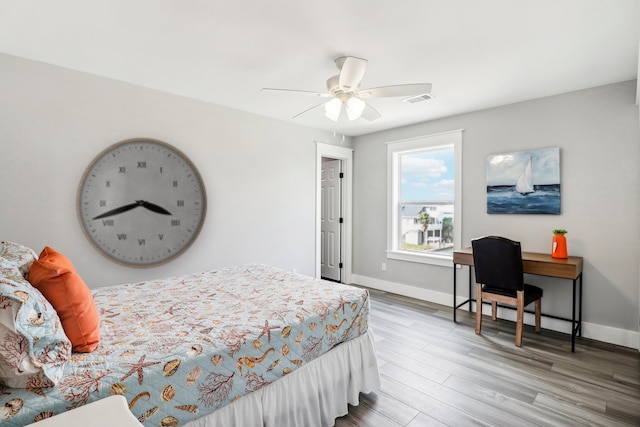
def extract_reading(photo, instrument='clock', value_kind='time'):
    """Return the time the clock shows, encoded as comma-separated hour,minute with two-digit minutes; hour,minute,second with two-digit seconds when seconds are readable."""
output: 3,42
